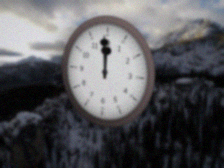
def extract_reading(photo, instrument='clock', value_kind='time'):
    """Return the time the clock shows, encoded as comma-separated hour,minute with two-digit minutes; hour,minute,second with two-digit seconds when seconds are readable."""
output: 11,59
